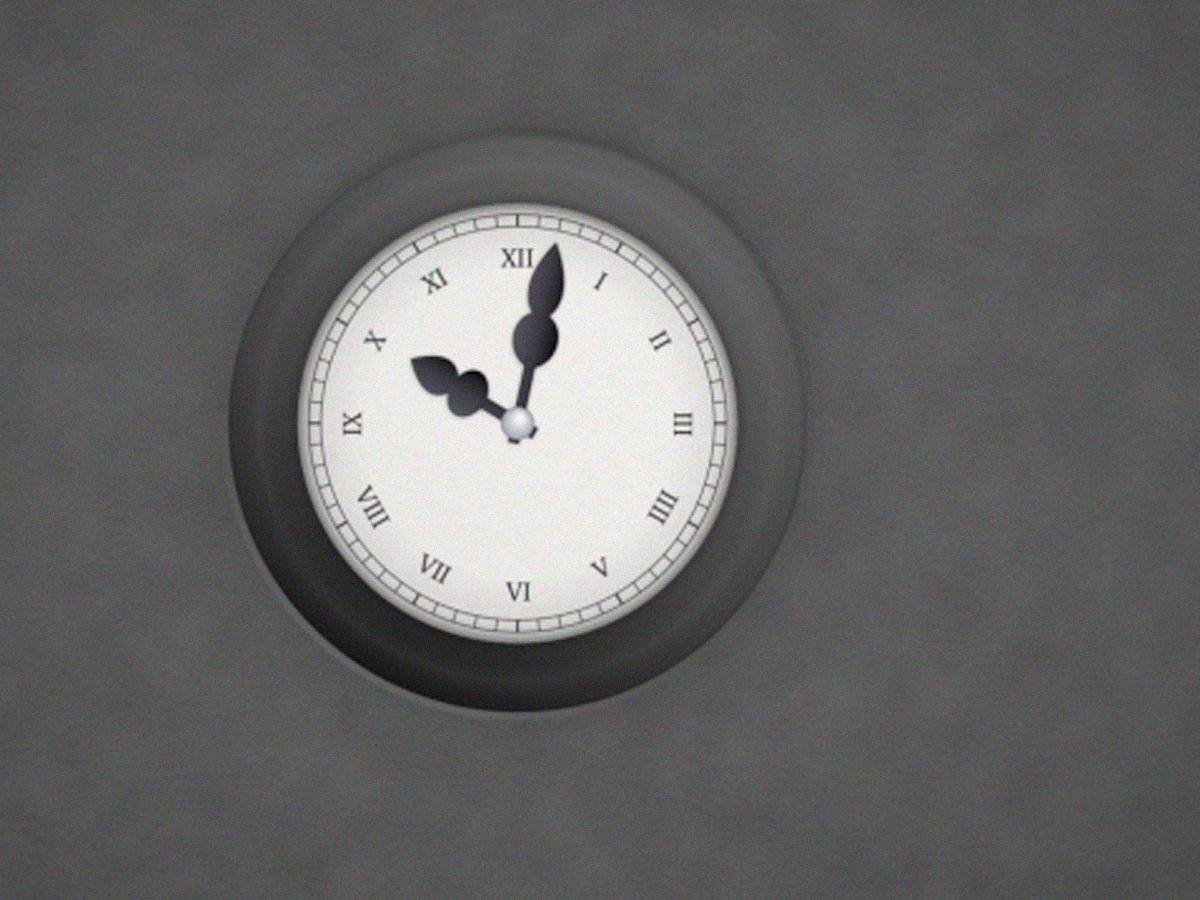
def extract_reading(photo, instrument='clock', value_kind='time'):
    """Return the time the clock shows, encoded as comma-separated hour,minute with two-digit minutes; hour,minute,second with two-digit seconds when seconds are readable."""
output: 10,02
